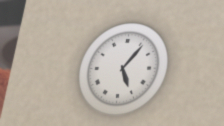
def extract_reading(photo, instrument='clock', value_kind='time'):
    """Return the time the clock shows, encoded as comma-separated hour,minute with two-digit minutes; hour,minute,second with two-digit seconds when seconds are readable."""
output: 5,06
